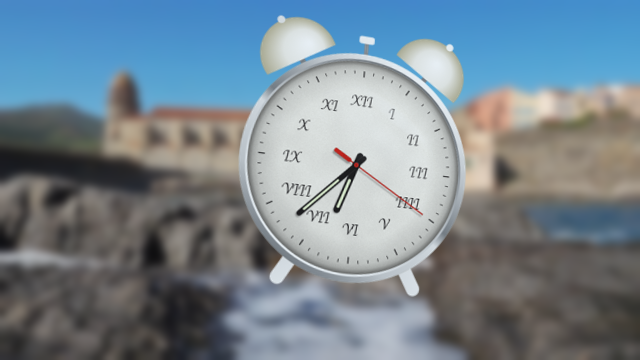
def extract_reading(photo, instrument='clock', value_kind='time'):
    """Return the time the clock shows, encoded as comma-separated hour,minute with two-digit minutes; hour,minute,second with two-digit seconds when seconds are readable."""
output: 6,37,20
